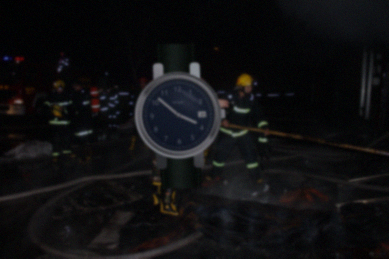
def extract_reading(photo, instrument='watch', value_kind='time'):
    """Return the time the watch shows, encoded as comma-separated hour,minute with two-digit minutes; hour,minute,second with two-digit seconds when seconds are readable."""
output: 3,52
